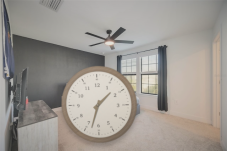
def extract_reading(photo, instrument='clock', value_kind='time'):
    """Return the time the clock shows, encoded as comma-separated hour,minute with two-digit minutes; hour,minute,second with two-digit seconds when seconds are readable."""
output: 1,33
